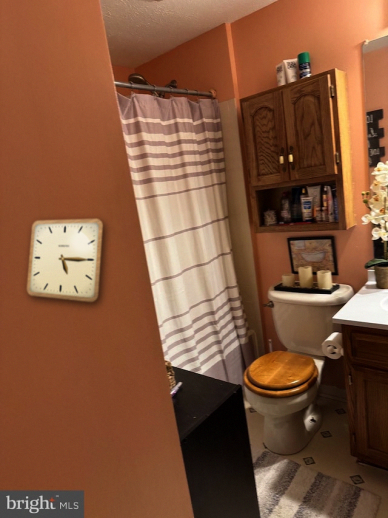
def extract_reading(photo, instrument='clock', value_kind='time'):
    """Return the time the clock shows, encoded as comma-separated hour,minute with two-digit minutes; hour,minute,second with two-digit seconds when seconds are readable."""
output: 5,15
